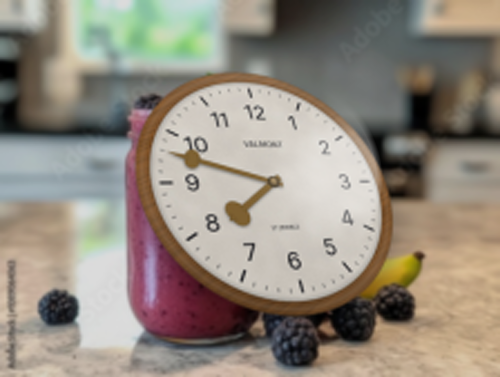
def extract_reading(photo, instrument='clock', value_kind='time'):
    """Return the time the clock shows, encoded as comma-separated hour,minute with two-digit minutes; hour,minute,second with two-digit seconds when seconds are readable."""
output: 7,48
